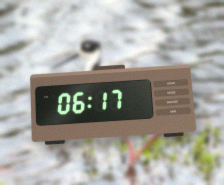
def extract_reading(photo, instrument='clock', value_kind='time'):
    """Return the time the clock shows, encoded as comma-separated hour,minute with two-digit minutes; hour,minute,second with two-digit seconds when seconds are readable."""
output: 6,17
